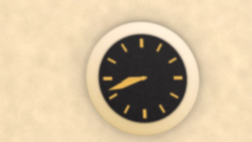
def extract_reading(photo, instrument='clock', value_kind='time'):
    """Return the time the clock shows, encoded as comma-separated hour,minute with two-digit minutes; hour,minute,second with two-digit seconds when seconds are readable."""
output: 8,42
